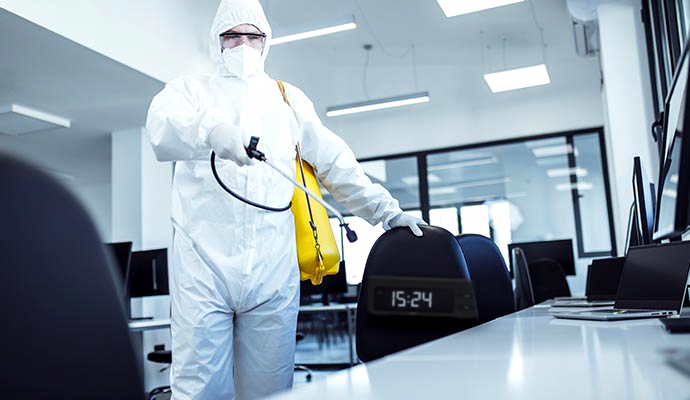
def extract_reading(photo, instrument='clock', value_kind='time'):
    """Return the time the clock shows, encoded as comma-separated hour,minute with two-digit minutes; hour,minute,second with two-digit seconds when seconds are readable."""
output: 15,24
